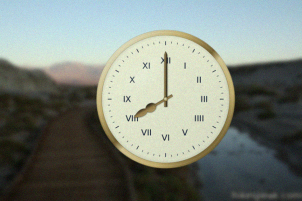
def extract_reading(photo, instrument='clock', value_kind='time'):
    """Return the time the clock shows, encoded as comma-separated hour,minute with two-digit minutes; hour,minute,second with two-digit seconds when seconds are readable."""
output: 8,00
